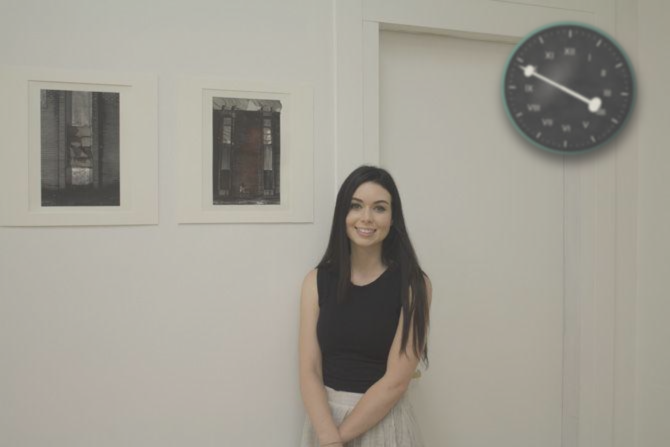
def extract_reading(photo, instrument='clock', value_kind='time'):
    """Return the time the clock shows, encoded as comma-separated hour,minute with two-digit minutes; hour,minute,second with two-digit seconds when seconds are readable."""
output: 3,49
